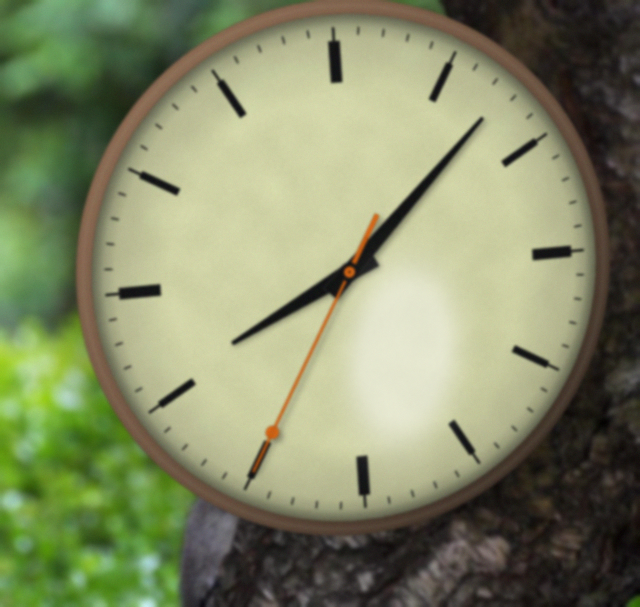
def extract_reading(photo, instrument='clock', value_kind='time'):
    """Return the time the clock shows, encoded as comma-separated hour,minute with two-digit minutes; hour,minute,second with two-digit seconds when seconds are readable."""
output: 8,07,35
